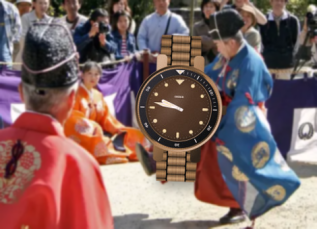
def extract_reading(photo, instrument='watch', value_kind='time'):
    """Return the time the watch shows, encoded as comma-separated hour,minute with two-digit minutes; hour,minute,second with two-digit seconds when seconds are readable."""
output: 9,47
